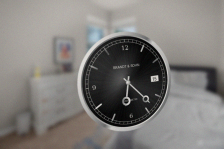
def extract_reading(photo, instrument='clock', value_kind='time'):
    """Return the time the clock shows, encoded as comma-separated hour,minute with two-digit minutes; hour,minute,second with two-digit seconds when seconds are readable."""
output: 6,23
